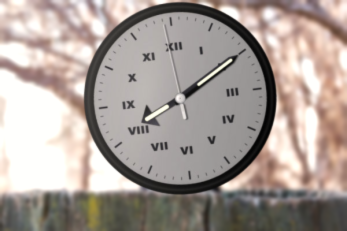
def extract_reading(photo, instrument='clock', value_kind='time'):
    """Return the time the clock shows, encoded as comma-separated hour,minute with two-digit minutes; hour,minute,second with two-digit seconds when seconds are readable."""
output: 8,09,59
